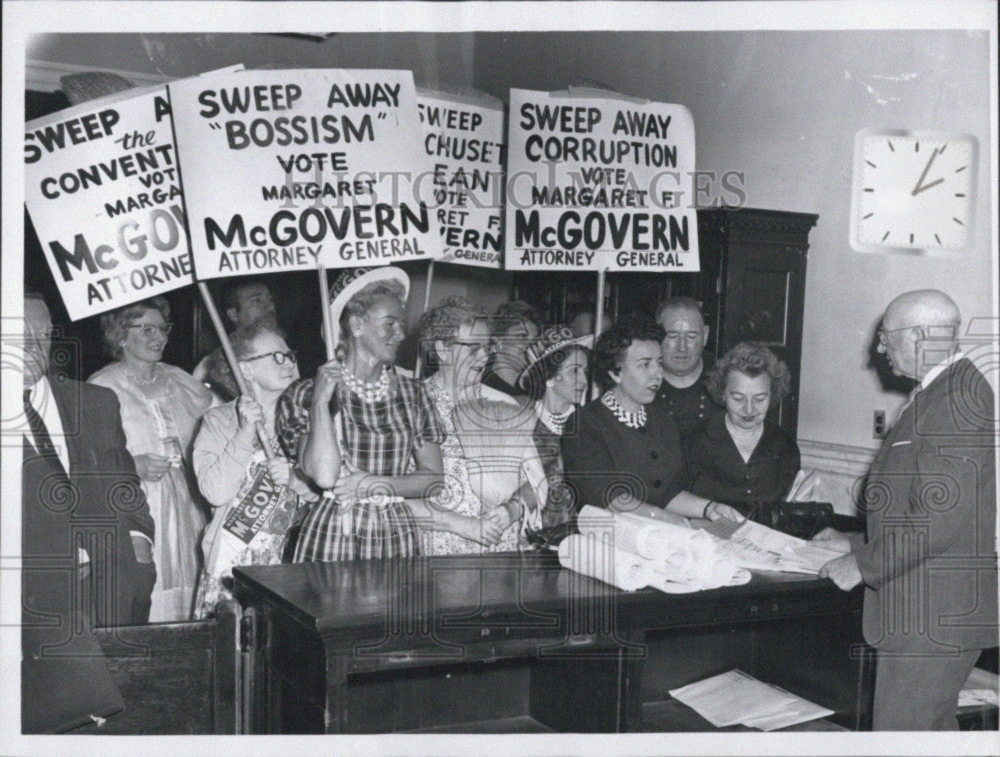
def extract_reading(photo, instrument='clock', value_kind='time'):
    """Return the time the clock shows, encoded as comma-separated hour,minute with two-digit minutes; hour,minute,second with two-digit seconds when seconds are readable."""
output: 2,04
